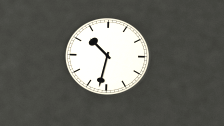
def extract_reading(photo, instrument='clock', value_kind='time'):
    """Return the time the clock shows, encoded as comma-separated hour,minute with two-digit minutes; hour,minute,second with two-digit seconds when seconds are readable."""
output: 10,32
